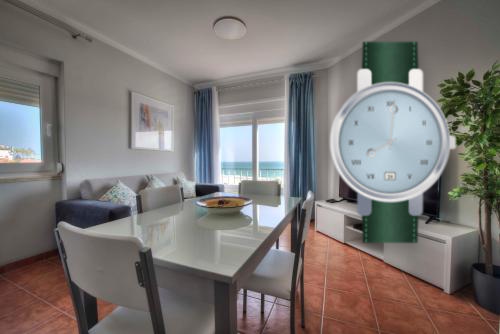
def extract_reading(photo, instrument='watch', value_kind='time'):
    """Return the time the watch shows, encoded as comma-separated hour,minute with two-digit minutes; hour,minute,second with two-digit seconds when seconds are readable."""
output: 8,01
